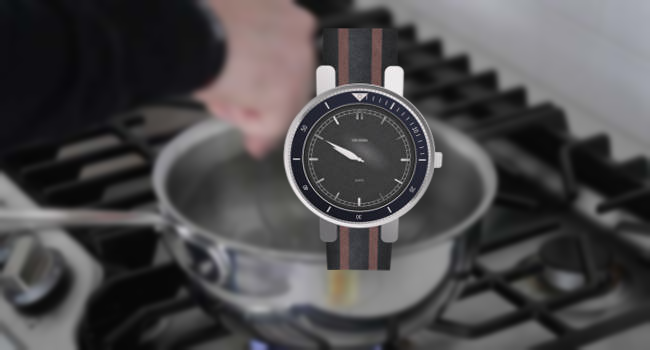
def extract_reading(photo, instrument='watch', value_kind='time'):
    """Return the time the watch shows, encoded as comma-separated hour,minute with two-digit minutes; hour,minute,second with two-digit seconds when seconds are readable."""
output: 9,50
